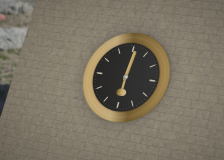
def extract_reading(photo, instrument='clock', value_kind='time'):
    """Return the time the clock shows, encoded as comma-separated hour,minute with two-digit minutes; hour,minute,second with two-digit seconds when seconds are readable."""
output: 6,01
